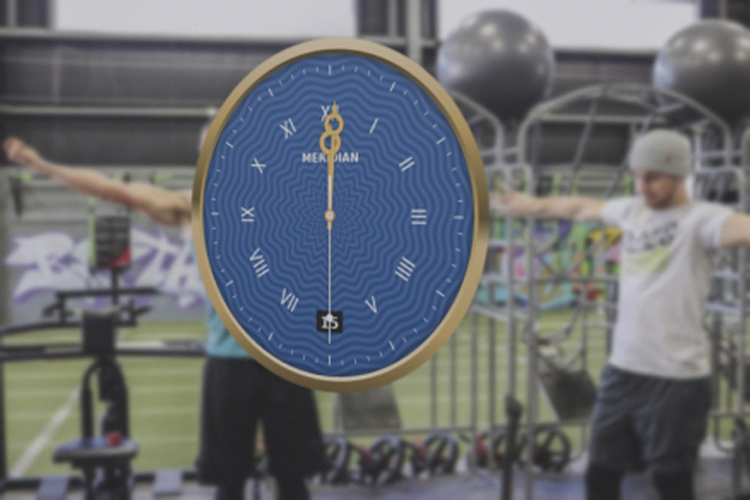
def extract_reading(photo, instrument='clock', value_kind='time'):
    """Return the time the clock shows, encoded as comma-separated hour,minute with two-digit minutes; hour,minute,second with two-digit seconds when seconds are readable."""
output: 12,00,30
